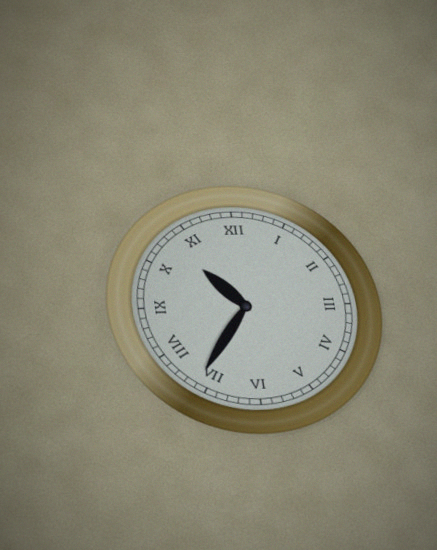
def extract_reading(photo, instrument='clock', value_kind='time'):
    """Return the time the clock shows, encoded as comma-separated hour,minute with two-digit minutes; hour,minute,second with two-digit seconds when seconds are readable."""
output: 10,36
